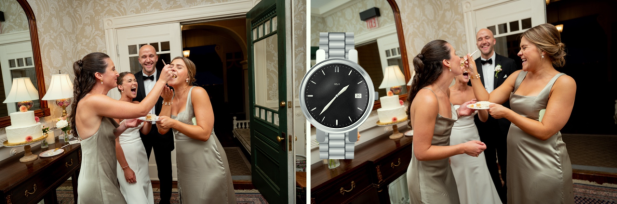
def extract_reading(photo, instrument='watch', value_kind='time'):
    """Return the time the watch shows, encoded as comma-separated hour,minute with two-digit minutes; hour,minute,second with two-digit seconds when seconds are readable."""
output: 1,37
